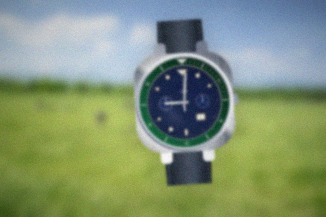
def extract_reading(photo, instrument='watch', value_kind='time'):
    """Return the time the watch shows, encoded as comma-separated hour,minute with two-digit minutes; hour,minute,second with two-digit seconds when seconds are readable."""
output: 9,01
